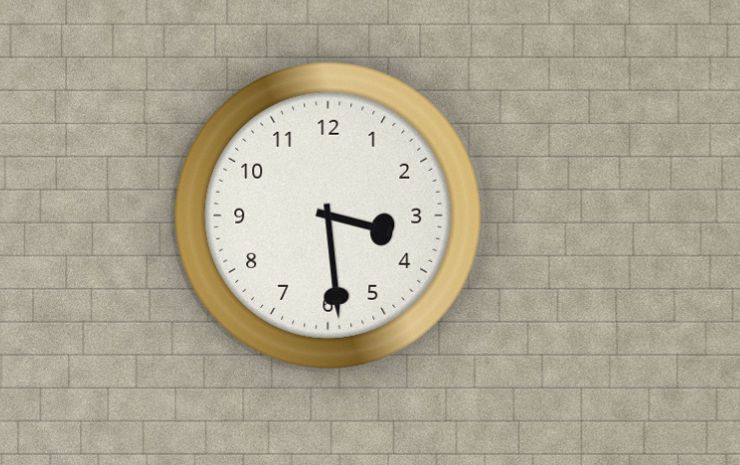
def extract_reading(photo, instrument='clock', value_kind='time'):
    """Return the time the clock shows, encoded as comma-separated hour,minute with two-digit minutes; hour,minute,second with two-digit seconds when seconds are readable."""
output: 3,29
